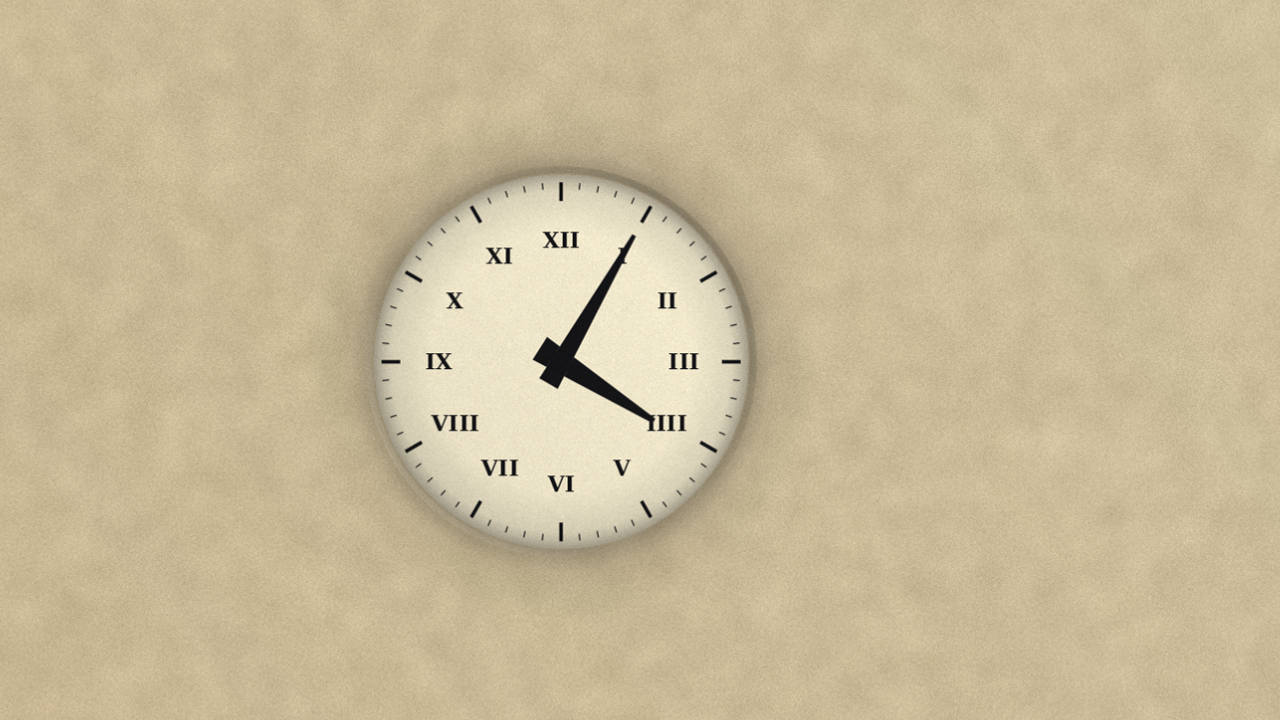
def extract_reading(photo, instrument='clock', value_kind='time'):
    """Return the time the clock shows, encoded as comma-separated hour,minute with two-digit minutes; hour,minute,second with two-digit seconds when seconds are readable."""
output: 4,05
